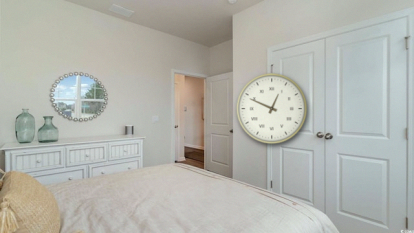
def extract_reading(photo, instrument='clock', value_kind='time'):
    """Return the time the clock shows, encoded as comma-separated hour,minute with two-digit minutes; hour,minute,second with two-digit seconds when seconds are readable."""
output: 12,49
